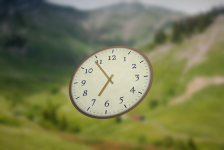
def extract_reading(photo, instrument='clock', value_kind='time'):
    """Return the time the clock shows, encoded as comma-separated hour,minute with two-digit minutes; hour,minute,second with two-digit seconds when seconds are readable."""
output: 6,54
